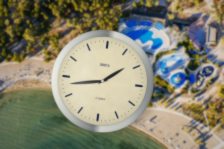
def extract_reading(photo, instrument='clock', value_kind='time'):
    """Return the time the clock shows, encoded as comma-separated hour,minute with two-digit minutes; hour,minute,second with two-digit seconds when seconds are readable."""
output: 1,43
